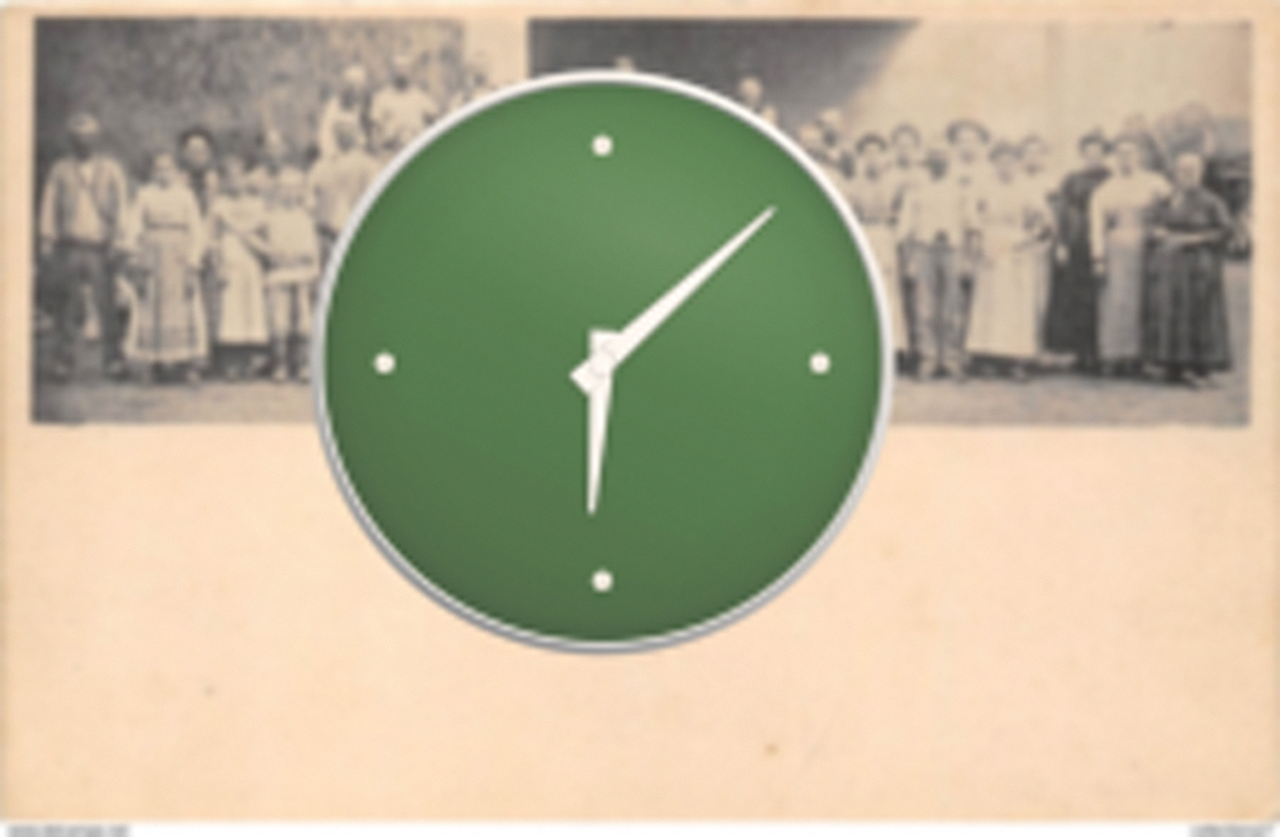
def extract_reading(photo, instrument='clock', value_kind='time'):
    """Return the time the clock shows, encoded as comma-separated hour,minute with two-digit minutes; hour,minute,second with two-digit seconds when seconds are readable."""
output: 6,08
